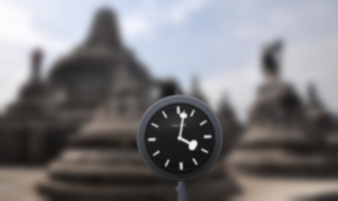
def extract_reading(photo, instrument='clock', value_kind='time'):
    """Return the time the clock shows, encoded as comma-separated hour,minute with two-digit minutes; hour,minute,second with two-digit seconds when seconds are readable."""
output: 4,02
